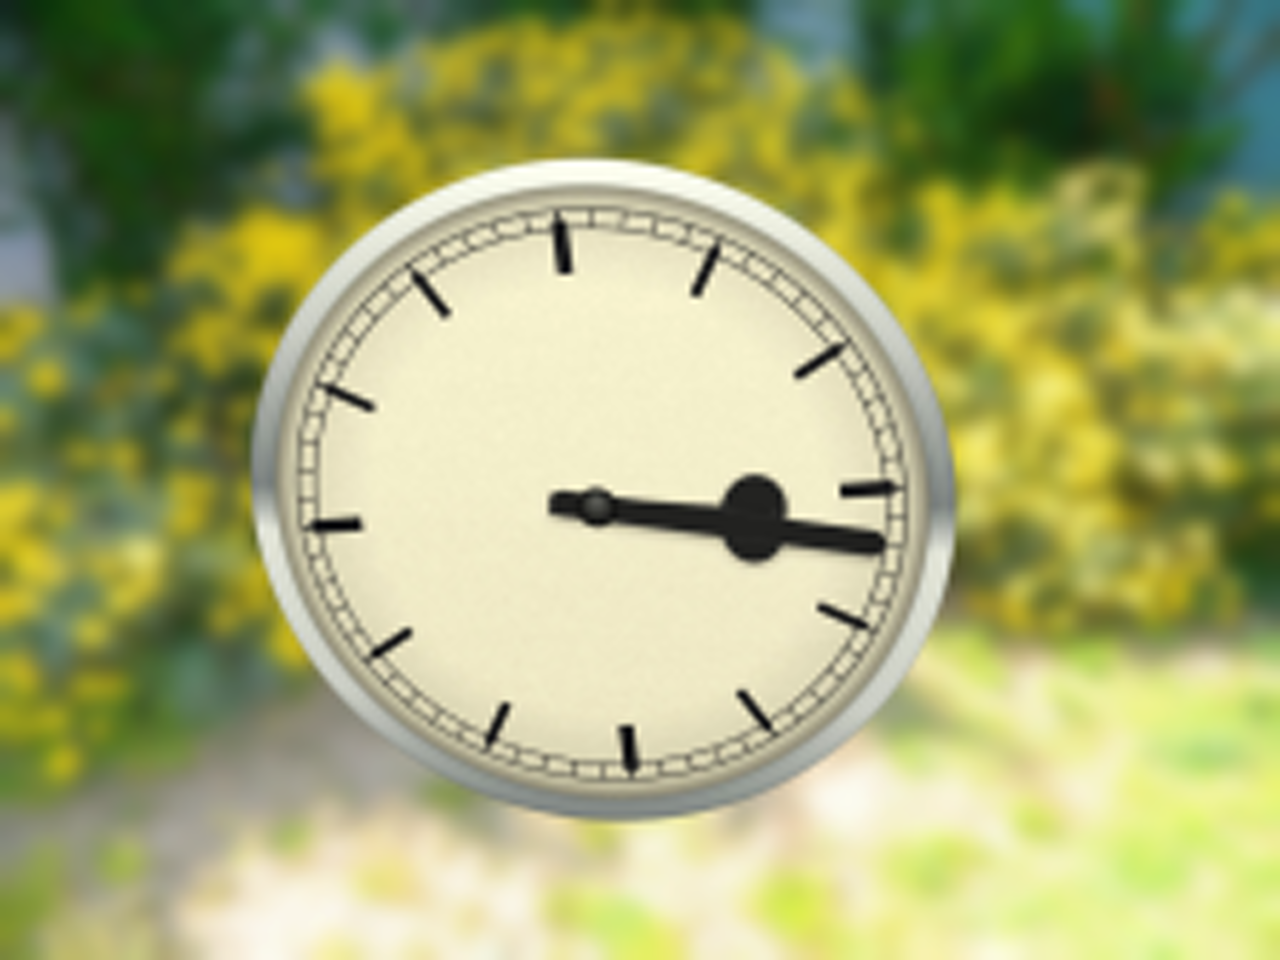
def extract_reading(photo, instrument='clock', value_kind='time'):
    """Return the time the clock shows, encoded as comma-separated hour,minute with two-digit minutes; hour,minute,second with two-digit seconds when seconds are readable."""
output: 3,17
